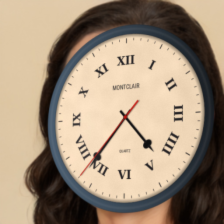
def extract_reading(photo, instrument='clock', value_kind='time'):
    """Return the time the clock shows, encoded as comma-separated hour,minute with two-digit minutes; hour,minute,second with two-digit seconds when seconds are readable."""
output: 4,36,37
